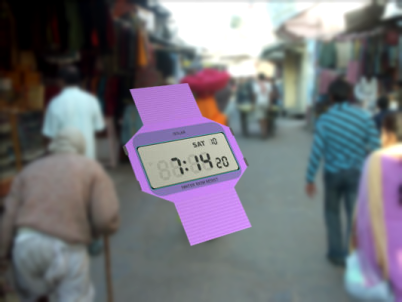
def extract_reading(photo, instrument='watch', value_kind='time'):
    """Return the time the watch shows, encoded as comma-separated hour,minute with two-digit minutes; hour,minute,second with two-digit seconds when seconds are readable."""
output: 7,14,20
